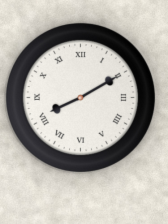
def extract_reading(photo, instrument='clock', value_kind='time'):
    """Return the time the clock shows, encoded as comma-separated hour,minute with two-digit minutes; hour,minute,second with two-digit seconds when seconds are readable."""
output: 8,10
